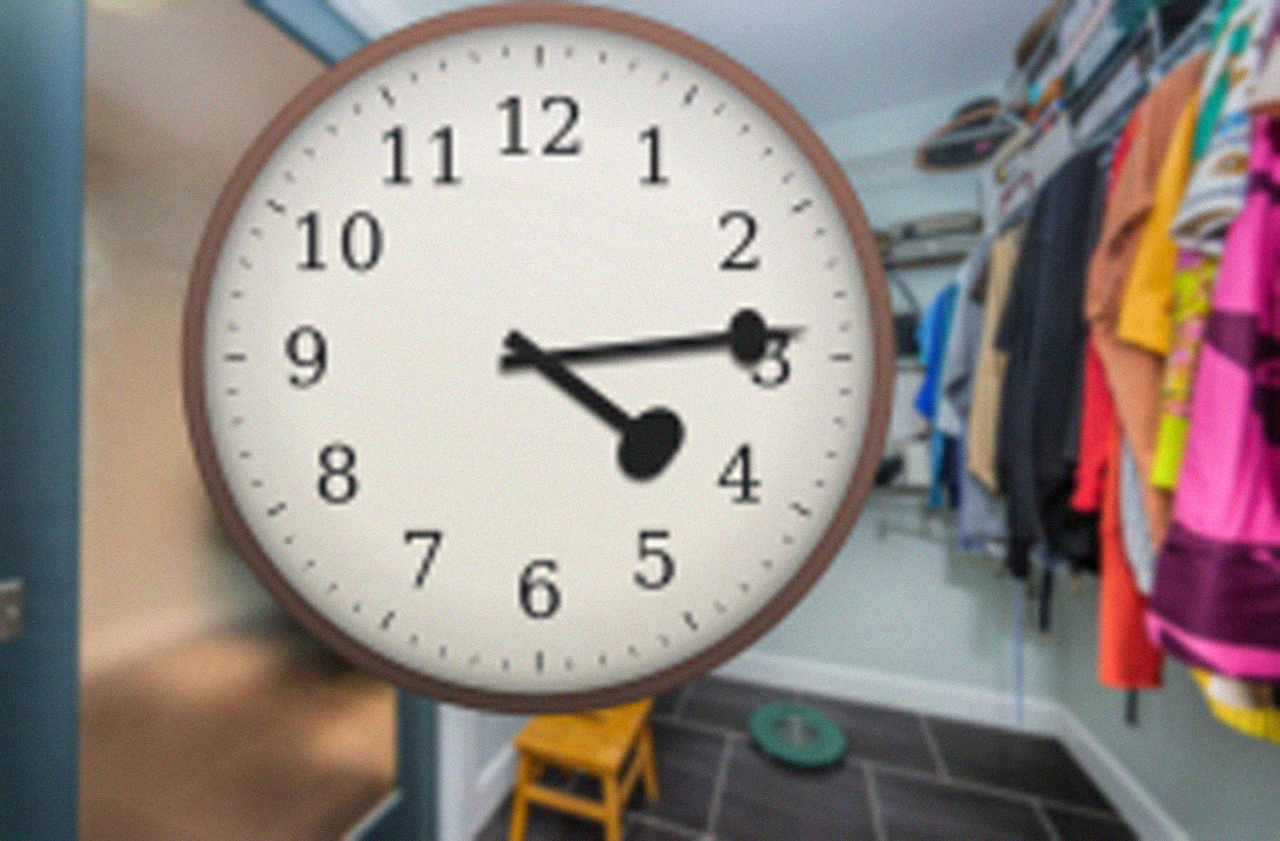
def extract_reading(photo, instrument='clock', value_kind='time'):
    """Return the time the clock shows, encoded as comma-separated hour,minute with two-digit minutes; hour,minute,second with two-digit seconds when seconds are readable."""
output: 4,14
